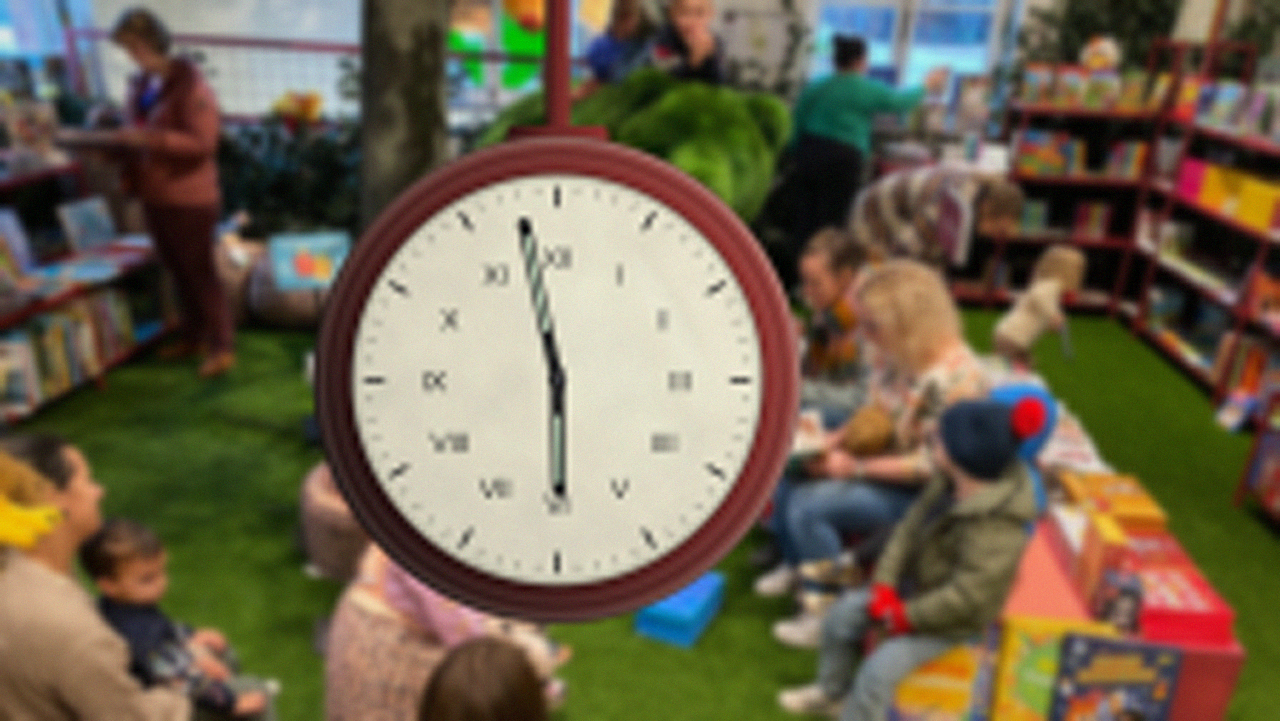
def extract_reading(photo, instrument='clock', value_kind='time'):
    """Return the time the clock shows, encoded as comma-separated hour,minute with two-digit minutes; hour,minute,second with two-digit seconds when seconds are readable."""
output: 5,58
